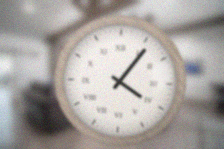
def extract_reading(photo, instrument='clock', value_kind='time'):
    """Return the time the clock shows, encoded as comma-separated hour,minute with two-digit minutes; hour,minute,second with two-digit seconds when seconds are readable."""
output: 4,06
